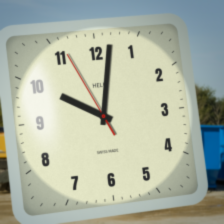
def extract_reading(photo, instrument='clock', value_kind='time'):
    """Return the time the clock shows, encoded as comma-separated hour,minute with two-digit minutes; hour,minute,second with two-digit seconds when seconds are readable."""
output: 10,01,56
